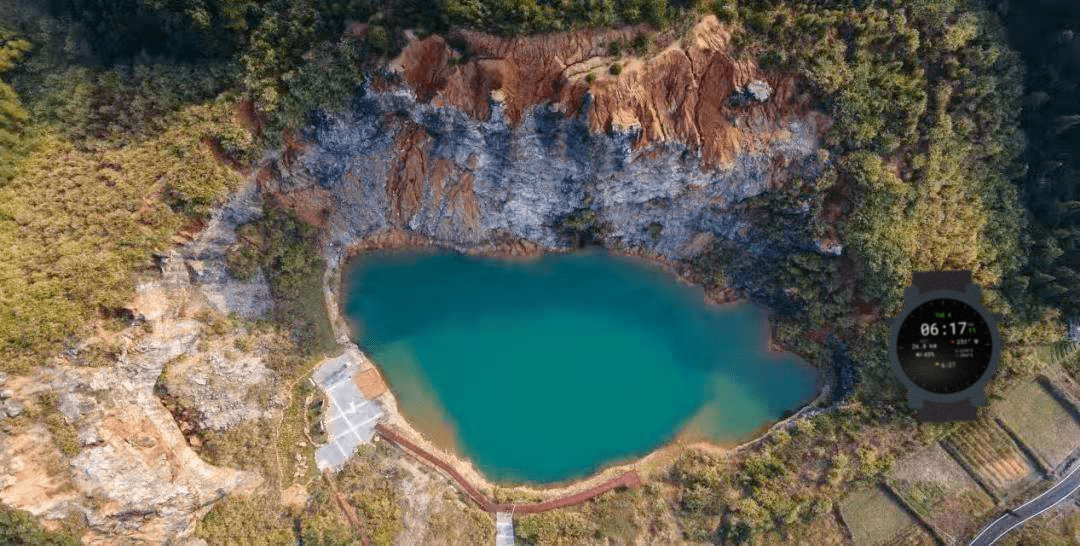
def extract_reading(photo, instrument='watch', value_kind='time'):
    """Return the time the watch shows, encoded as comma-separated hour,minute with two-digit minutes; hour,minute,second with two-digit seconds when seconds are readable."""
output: 6,17
